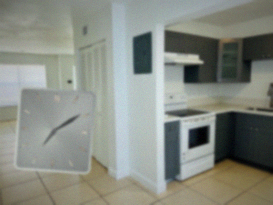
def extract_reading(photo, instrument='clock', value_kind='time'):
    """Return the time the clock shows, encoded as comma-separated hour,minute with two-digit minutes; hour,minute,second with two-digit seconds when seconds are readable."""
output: 7,09
